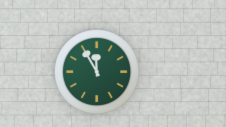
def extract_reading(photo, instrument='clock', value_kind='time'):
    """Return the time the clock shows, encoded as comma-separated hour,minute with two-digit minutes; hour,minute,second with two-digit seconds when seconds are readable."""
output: 11,55
